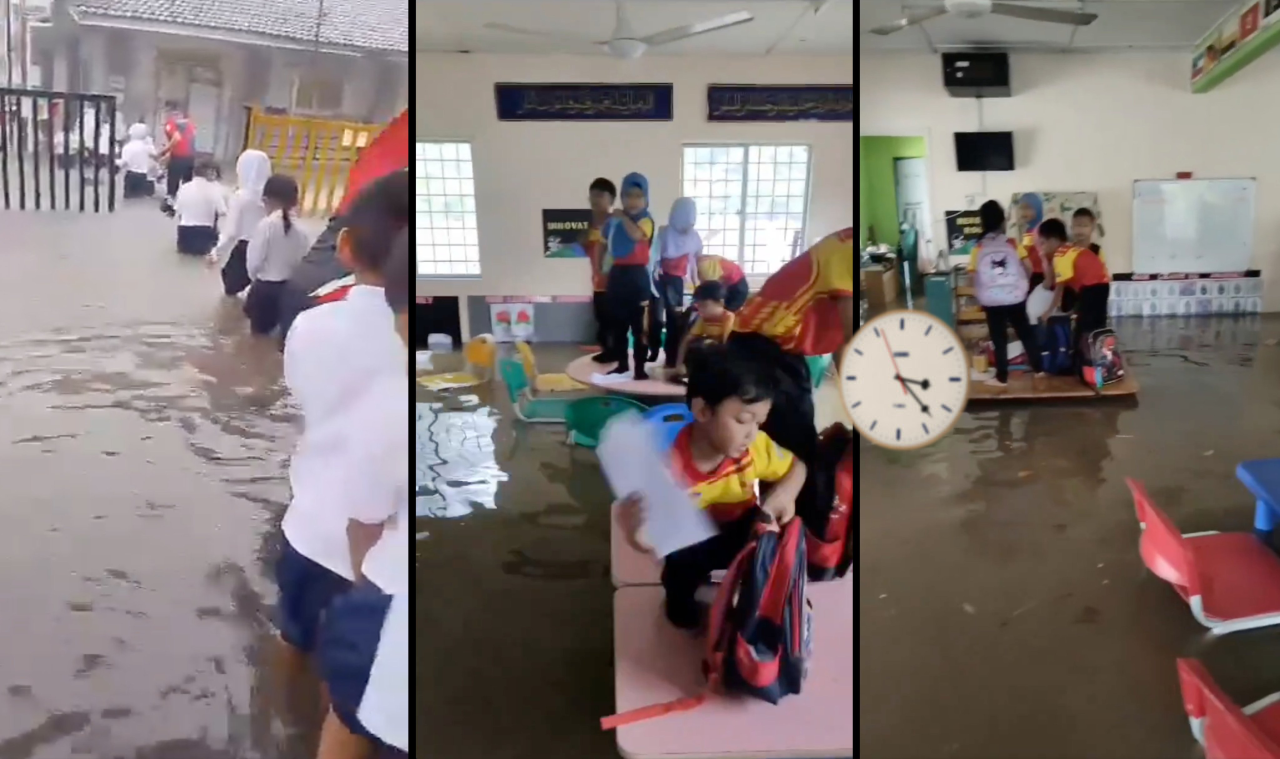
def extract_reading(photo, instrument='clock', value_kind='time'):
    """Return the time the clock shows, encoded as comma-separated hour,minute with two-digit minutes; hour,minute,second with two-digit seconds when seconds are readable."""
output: 3,22,56
